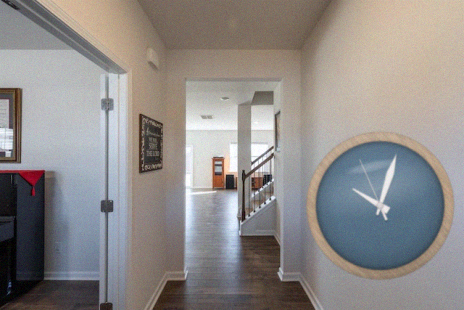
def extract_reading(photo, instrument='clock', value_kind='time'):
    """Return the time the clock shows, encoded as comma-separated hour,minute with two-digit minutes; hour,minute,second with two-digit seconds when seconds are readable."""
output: 10,02,56
